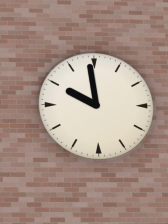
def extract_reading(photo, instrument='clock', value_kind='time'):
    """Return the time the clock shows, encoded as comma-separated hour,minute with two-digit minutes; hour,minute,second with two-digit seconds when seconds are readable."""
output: 9,59
